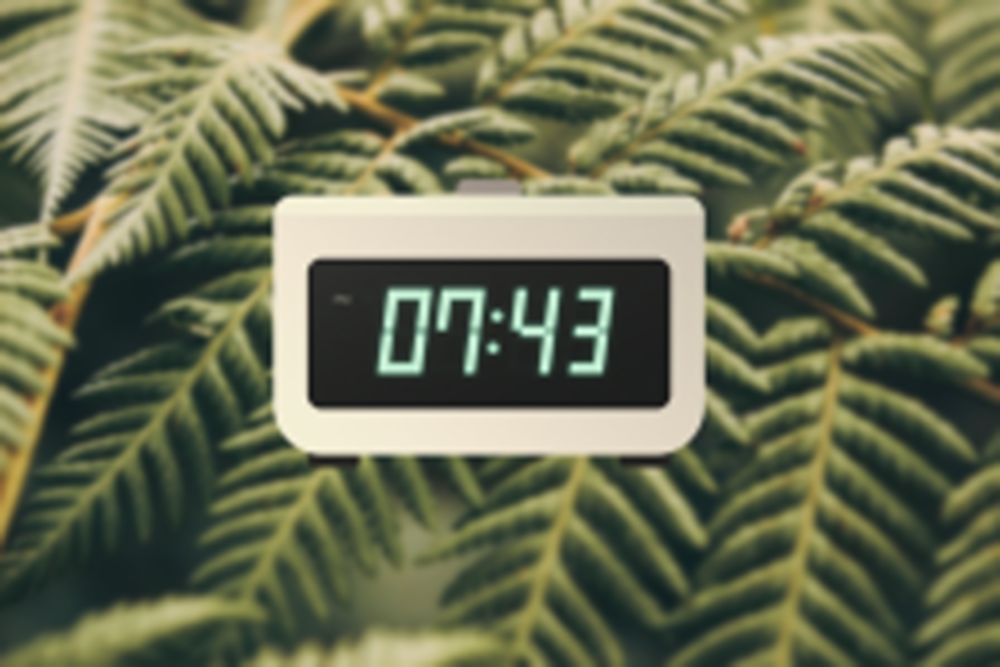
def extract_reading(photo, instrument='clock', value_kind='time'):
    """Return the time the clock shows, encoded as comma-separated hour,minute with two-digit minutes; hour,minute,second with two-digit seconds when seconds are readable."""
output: 7,43
